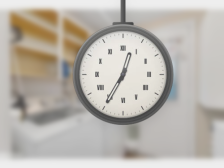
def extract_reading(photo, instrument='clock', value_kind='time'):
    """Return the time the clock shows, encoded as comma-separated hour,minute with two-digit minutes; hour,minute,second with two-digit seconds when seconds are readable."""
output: 12,35
